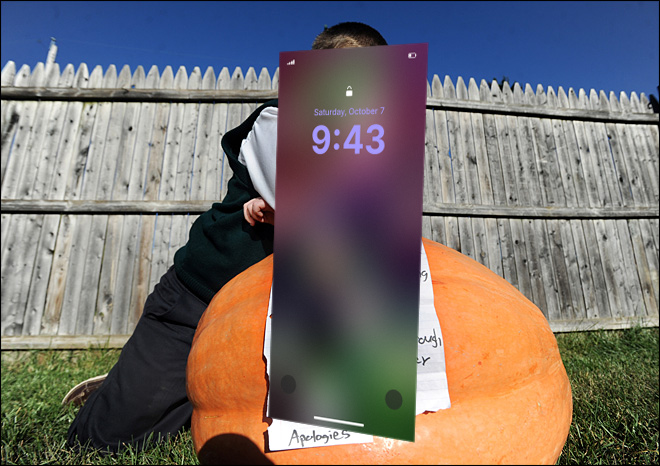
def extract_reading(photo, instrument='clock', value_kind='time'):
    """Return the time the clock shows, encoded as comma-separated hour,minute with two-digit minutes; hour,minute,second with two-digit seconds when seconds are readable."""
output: 9,43
